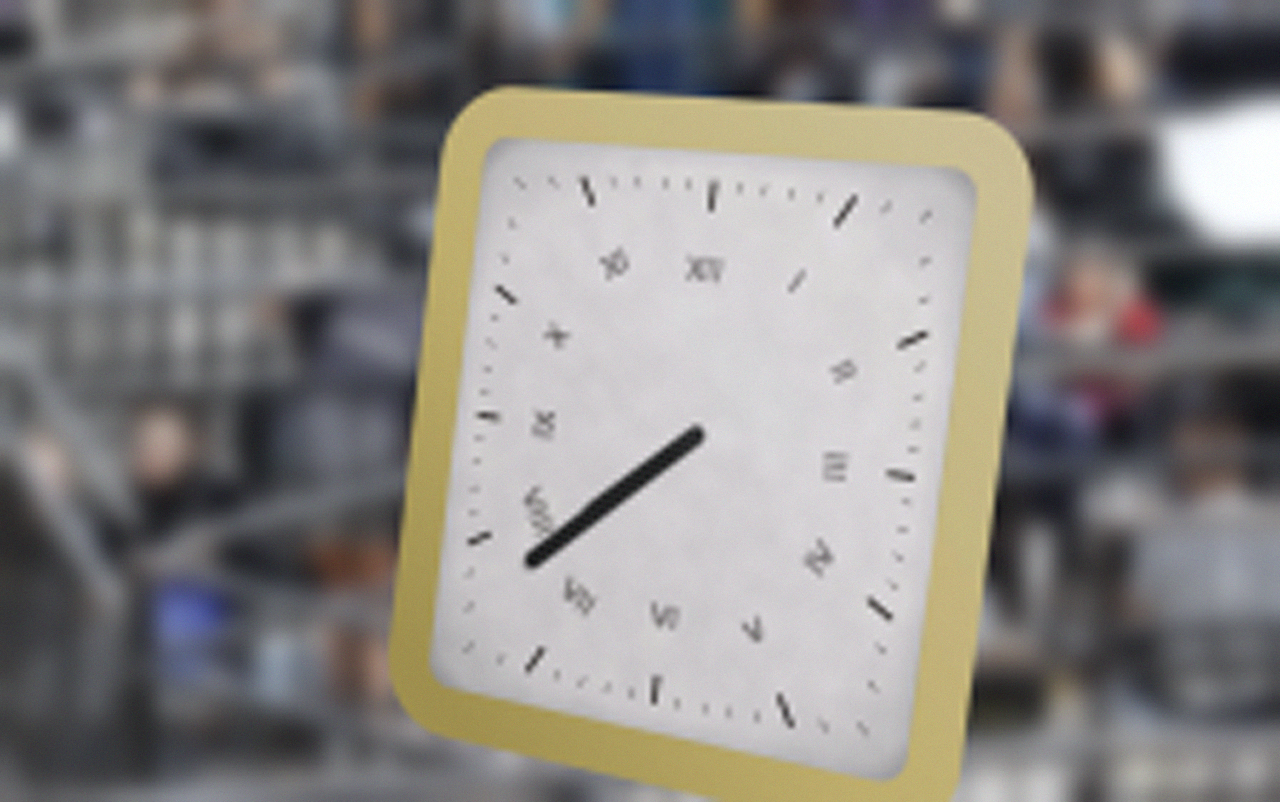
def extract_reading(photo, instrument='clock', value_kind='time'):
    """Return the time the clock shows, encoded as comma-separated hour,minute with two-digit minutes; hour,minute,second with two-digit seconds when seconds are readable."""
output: 7,38
